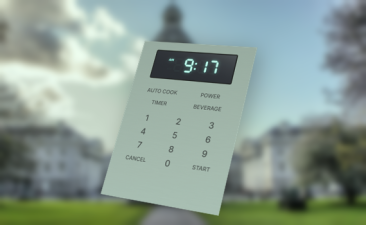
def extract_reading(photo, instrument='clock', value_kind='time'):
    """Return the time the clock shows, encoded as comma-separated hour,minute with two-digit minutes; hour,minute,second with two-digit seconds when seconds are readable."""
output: 9,17
